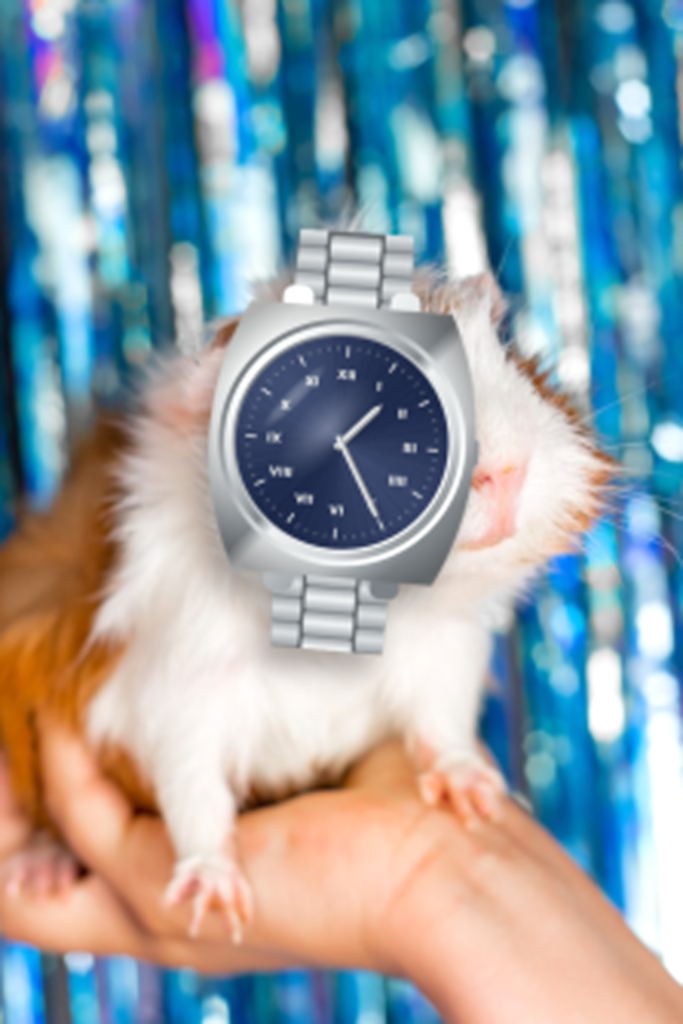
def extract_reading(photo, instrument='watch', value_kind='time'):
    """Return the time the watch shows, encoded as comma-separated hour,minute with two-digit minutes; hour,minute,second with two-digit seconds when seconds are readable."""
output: 1,25
